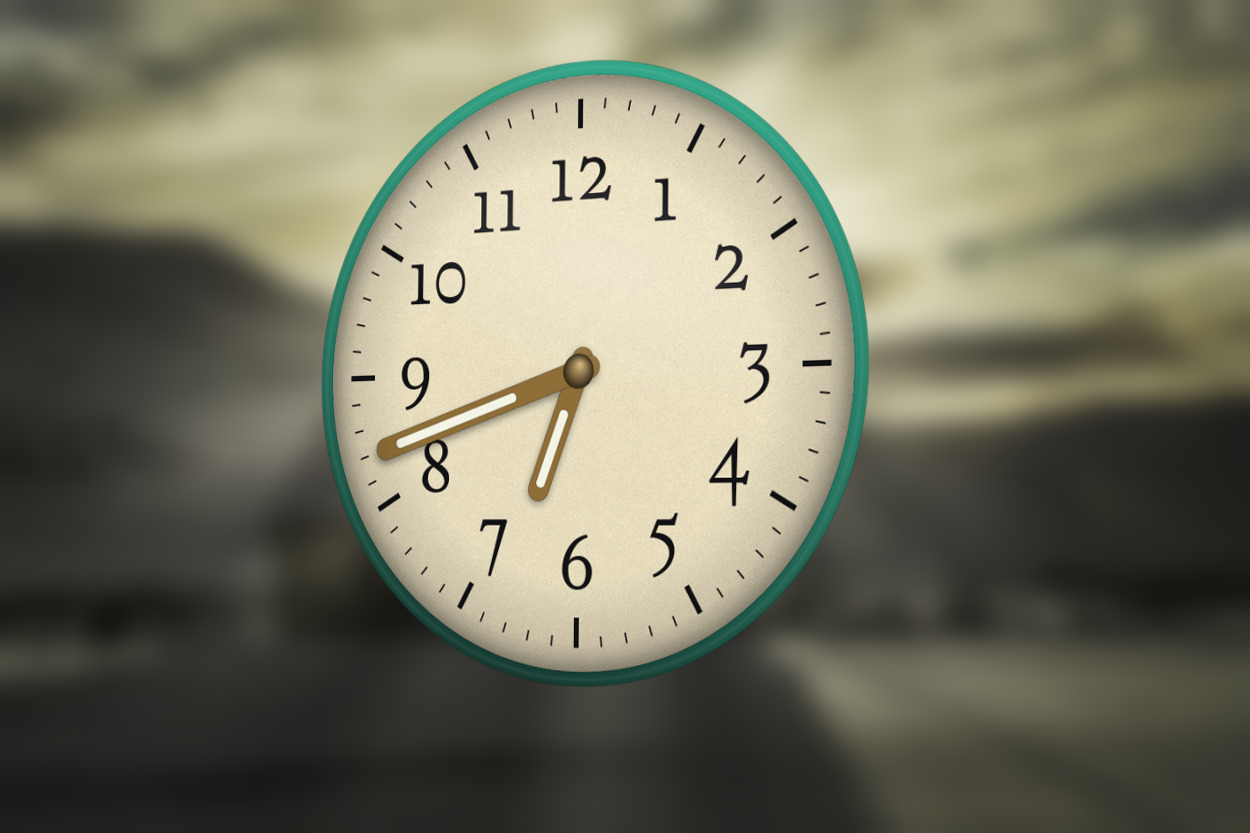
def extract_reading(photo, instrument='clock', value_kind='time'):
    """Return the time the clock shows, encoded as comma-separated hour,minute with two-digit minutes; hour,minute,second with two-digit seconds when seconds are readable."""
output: 6,42
